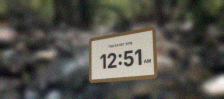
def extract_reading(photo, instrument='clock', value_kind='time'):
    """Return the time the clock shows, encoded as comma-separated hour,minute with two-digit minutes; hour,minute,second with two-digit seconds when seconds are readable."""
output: 12,51
